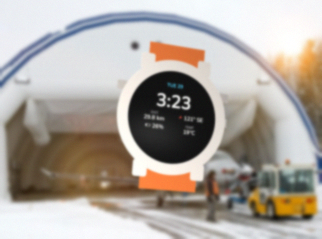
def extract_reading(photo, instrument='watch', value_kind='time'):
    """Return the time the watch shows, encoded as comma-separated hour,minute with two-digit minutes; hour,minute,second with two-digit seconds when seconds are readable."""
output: 3,23
